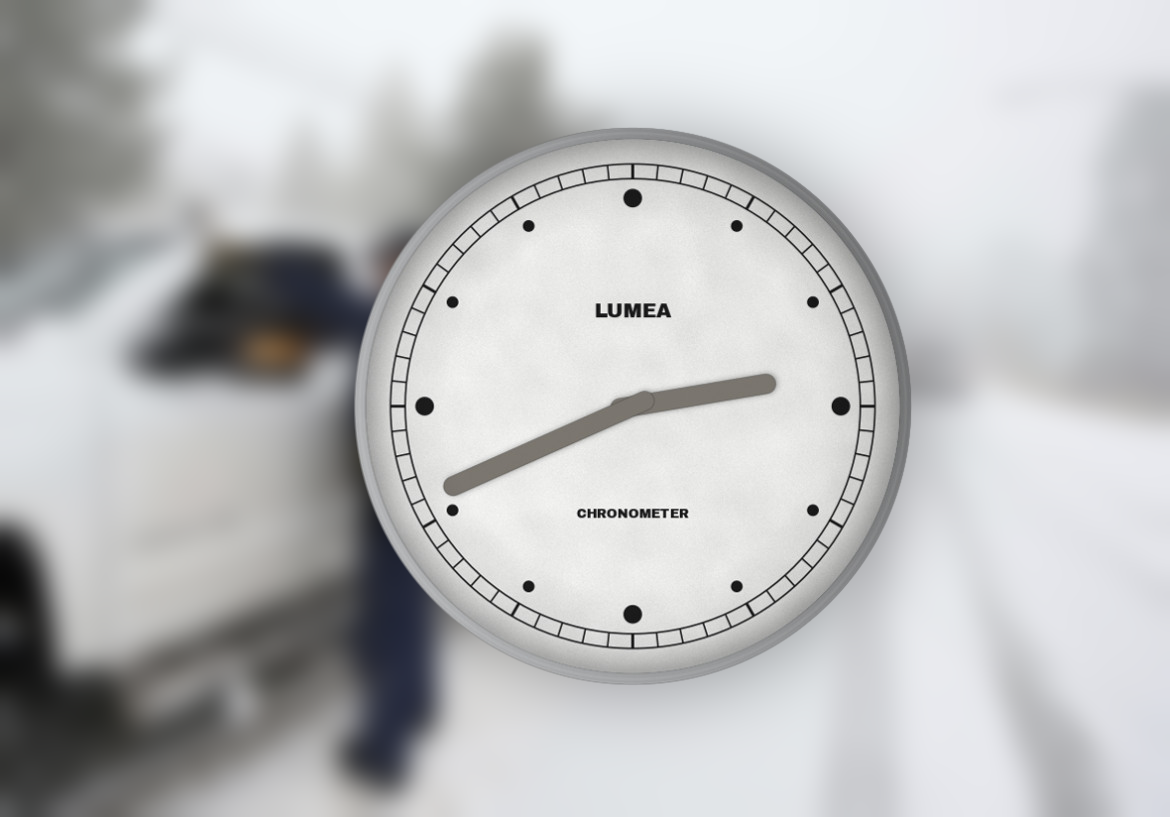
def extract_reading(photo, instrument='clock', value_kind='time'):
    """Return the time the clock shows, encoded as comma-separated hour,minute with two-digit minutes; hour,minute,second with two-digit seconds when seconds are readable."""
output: 2,41
